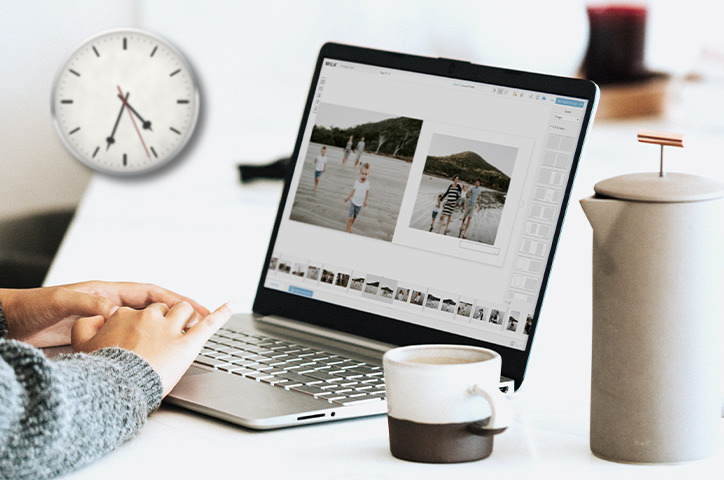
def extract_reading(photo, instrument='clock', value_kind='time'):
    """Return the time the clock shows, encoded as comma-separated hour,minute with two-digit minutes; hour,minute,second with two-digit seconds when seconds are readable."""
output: 4,33,26
